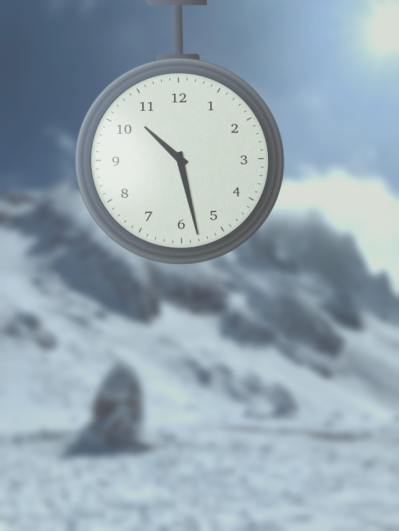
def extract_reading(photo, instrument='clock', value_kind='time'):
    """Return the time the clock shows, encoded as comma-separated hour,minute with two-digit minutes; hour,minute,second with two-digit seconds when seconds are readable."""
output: 10,28
